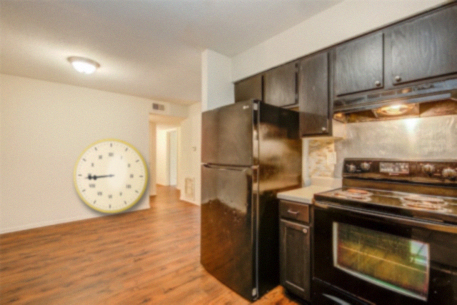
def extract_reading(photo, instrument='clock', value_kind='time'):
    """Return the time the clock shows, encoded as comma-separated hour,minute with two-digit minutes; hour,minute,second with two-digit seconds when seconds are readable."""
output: 8,44
